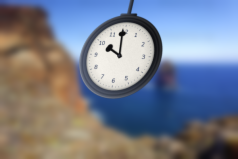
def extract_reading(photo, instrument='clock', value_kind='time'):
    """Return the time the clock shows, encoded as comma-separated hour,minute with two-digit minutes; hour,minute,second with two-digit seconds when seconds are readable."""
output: 9,59
